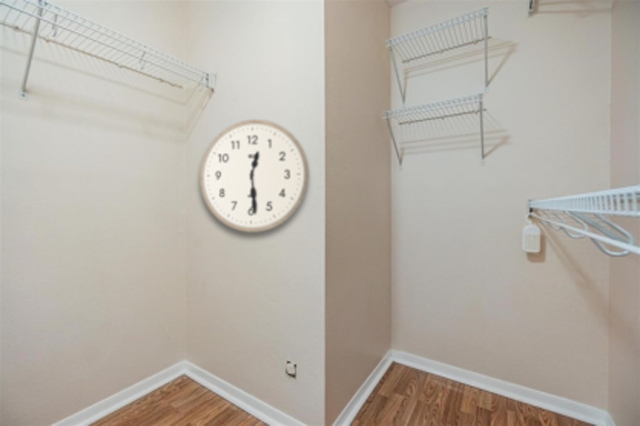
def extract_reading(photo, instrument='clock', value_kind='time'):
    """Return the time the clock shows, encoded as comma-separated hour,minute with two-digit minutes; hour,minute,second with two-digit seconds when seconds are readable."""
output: 12,29
